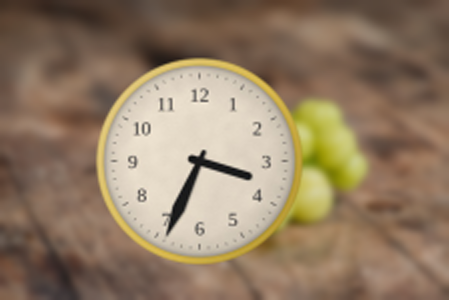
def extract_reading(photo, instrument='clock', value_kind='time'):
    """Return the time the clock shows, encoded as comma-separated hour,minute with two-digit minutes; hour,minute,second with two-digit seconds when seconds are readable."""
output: 3,34
